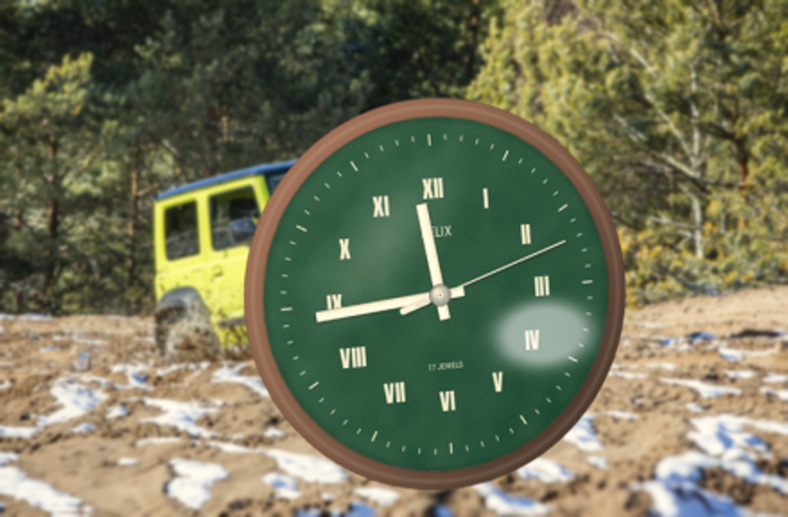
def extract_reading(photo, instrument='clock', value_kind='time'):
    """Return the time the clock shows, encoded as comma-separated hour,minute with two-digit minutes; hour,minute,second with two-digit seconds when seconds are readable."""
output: 11,44,12
